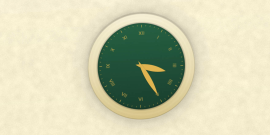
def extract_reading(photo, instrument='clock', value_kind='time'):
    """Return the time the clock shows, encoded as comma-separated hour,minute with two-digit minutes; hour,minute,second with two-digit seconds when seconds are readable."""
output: 3,25
